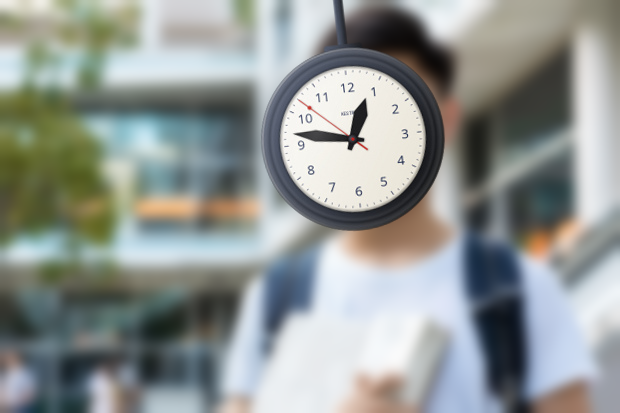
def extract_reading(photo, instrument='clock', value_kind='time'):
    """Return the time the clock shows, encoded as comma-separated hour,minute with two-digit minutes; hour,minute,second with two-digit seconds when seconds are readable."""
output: 12,46,52
